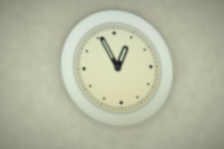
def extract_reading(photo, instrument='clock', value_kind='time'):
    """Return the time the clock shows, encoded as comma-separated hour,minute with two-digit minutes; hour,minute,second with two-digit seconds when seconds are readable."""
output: 12,56
